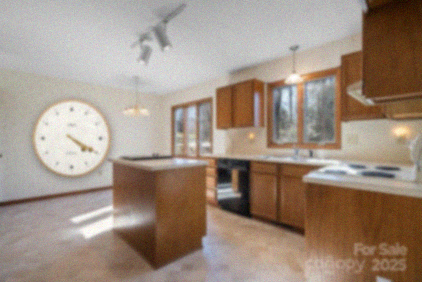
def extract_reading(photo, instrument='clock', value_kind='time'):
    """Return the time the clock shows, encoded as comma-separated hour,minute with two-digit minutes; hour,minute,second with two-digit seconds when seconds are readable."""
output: 4,20
